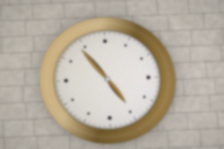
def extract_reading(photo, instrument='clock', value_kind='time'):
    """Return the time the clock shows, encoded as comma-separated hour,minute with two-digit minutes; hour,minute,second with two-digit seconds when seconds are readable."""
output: 4,54
